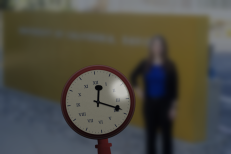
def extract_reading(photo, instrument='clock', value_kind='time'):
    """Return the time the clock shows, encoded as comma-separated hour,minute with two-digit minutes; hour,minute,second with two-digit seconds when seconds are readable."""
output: 12,19
